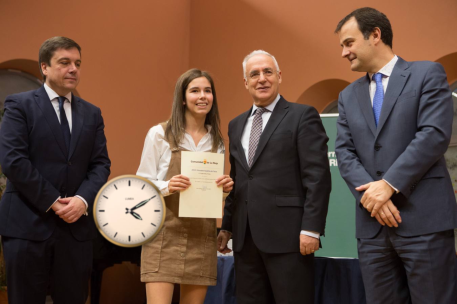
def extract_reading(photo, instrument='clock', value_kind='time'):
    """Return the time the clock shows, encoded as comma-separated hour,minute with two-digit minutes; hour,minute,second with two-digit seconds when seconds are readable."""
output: 4,10
